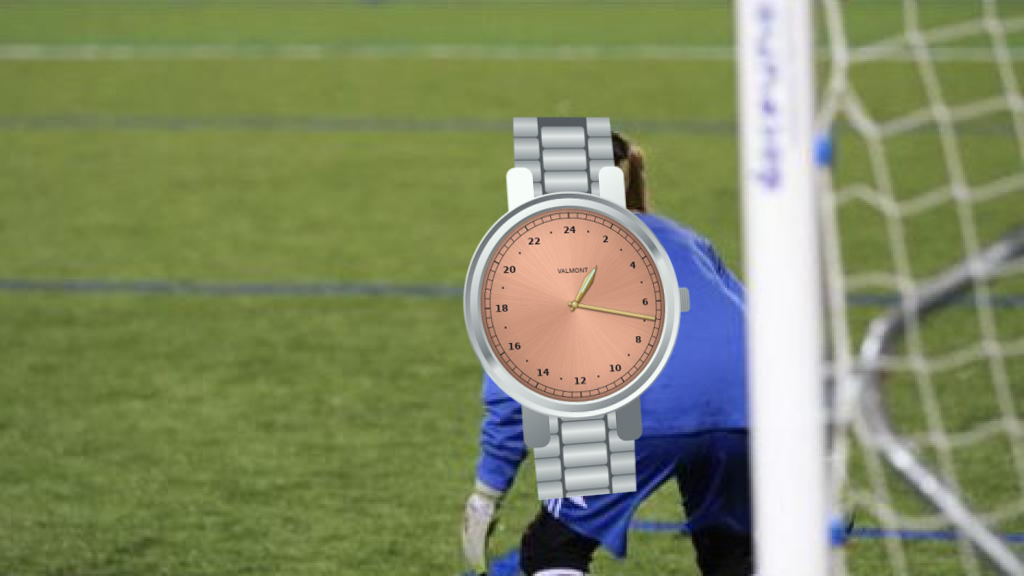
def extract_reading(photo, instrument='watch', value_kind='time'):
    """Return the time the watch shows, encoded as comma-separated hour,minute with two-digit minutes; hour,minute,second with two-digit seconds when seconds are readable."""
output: 2,17
